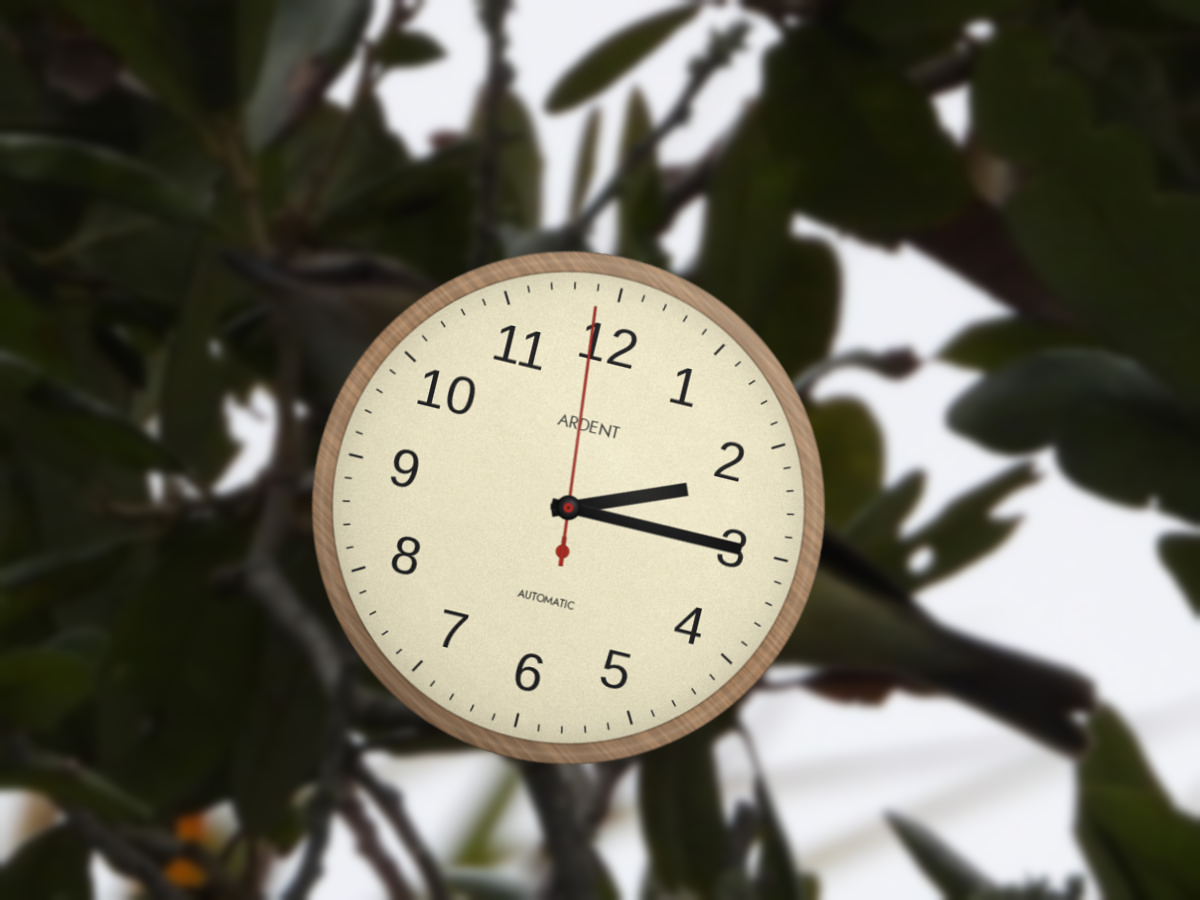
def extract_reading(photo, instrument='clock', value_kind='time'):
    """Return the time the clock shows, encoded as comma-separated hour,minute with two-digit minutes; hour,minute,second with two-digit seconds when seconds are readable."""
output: 2,14,59
